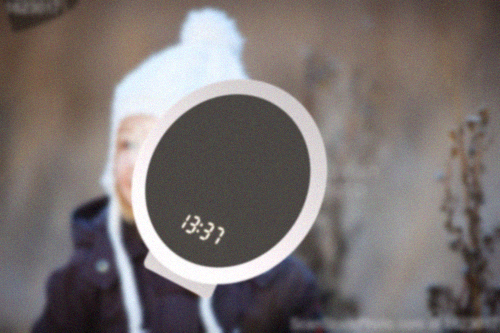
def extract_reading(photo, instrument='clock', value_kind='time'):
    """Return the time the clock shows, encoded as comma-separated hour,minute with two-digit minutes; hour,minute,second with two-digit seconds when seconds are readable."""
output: 13,37
